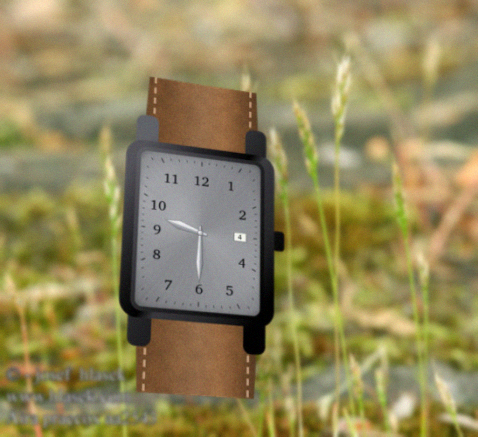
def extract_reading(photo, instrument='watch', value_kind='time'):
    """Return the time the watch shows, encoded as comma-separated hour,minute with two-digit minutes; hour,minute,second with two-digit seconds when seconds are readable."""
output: 9,30
